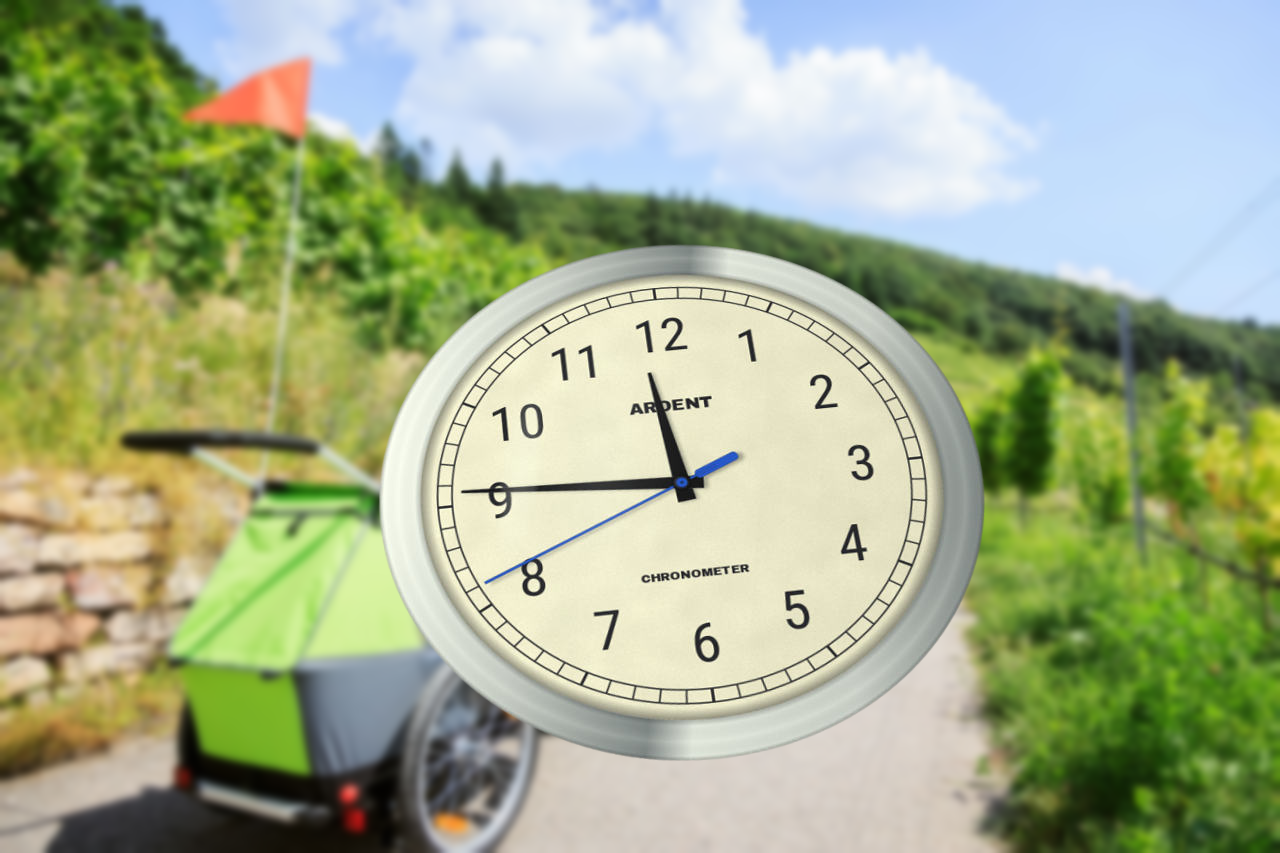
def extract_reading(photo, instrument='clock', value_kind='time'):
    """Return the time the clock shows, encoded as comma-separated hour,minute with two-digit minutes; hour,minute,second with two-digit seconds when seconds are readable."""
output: 11,45,41
